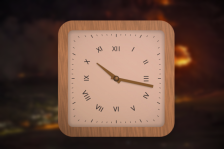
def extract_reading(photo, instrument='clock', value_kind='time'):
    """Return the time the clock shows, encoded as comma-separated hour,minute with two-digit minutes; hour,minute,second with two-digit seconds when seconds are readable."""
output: 10,17
